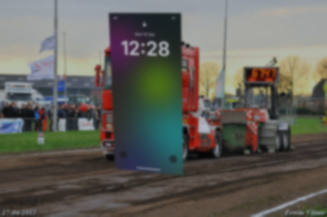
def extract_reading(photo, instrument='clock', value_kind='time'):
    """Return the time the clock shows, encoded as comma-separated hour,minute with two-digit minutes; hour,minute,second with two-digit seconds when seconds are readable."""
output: 12,28
